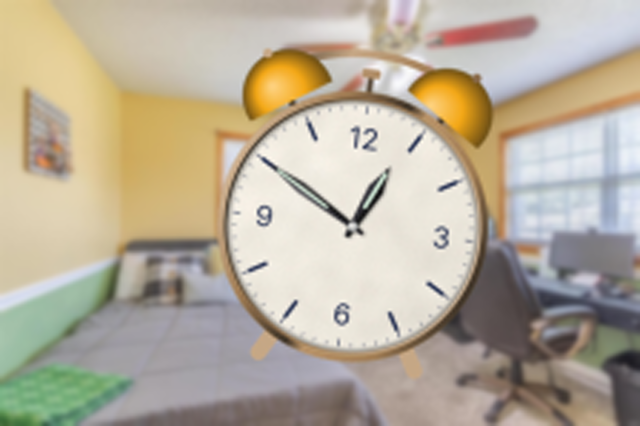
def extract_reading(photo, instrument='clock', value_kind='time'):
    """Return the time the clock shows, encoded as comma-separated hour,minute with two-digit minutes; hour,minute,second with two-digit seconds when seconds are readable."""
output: 12,50
